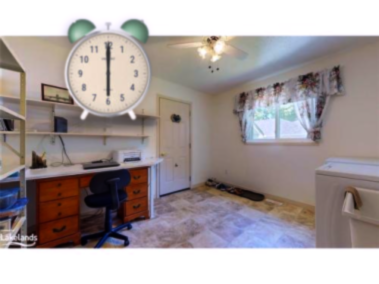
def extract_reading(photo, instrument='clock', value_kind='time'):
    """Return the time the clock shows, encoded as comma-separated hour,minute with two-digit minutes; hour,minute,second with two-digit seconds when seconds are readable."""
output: 6,00
